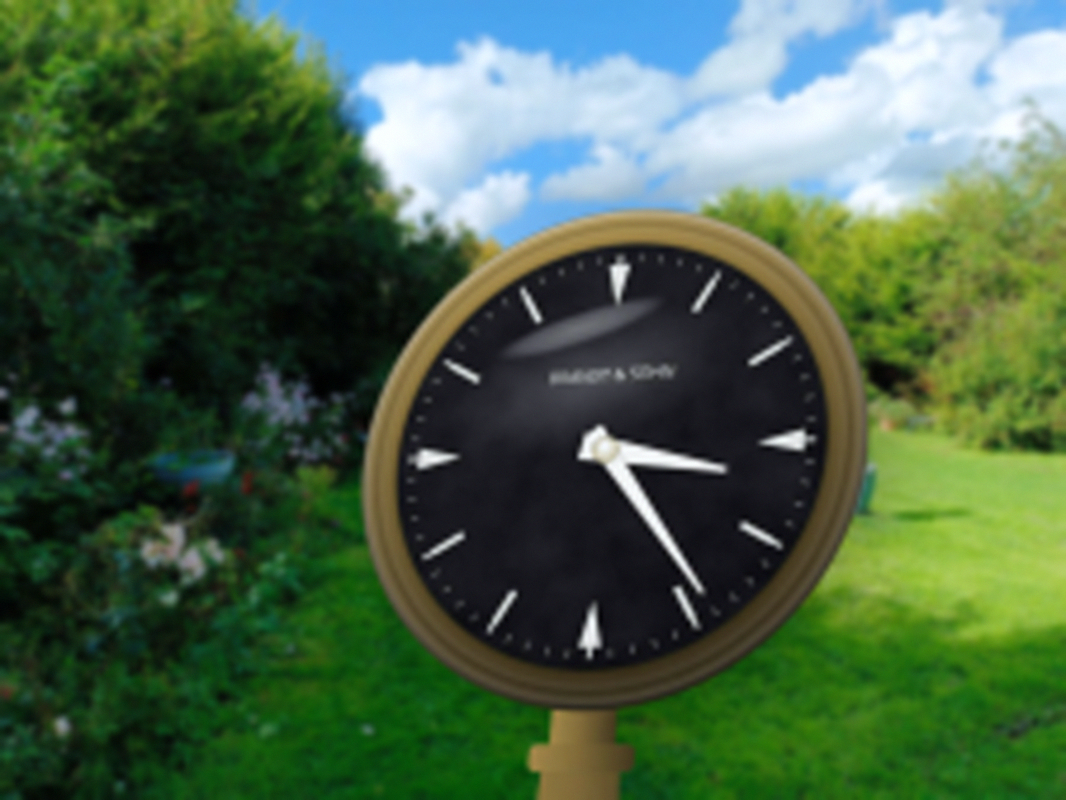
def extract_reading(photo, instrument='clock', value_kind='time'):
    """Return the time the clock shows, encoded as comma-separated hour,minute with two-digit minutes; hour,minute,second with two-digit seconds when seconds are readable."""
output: 3,24
